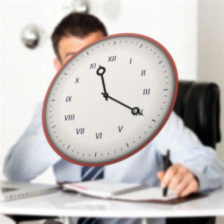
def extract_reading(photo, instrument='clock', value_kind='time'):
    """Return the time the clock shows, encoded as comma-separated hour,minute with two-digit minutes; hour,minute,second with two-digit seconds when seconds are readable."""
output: 11,20
